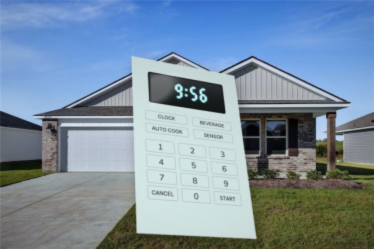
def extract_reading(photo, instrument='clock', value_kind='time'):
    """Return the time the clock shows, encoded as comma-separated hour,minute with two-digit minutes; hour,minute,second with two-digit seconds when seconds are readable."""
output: 9,56
